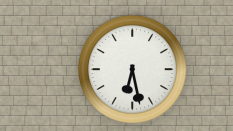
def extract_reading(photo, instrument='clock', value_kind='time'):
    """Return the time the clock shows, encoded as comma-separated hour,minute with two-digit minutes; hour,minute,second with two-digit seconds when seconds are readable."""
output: 6,28
